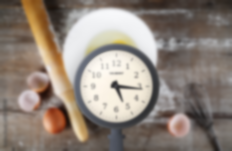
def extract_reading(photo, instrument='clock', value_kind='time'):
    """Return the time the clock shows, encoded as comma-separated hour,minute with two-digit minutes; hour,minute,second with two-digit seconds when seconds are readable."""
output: 5,16
